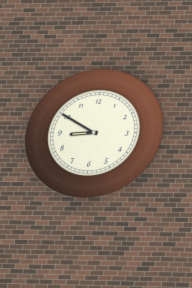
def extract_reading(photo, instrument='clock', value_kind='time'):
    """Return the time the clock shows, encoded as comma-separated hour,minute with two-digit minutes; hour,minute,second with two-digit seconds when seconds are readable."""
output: 8,50
